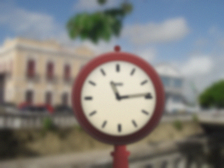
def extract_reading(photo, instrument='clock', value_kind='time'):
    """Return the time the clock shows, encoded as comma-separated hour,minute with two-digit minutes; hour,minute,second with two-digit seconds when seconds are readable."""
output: 11,14
